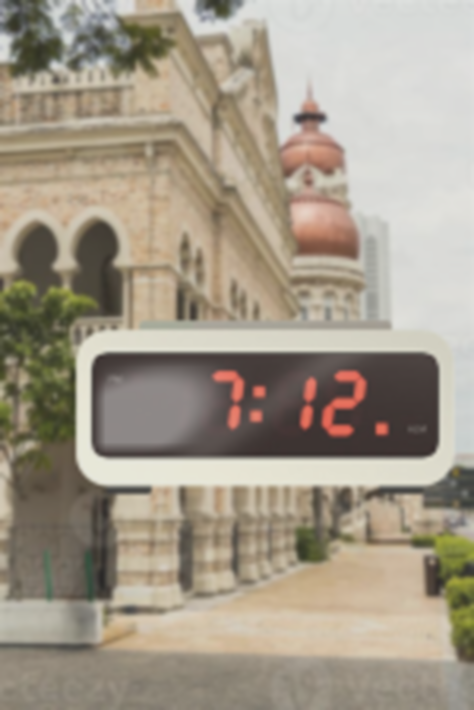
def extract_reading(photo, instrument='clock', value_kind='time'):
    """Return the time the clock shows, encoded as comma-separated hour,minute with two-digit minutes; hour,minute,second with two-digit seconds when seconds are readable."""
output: 7,12
